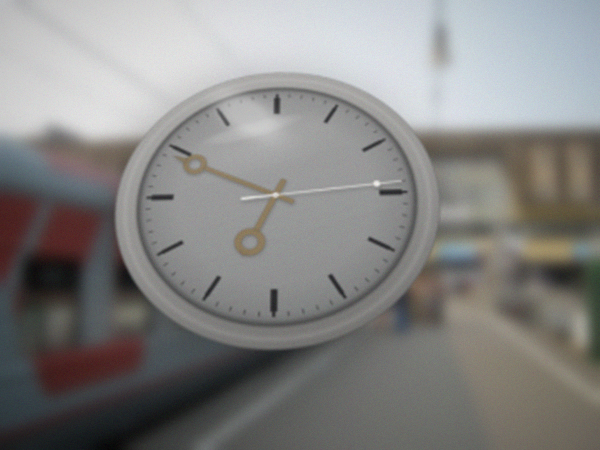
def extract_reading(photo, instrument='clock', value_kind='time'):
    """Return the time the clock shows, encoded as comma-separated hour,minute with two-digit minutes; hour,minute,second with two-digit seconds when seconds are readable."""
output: 6,49,14
